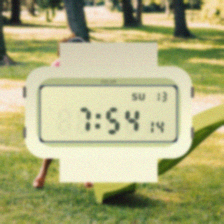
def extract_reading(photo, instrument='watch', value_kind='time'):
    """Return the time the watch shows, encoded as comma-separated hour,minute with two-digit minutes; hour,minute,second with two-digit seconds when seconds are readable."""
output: 7,54,14
